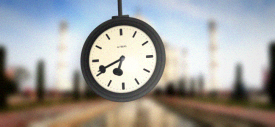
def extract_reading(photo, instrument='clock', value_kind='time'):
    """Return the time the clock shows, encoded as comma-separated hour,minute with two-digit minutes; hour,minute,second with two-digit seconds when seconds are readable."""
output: 6,41
